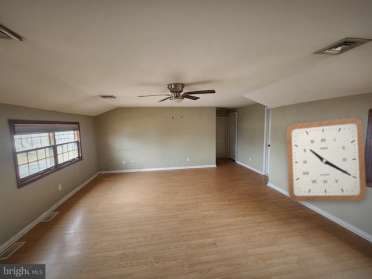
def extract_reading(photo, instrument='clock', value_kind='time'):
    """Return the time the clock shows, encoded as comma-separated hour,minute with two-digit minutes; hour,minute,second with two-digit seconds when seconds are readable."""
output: 10,20
